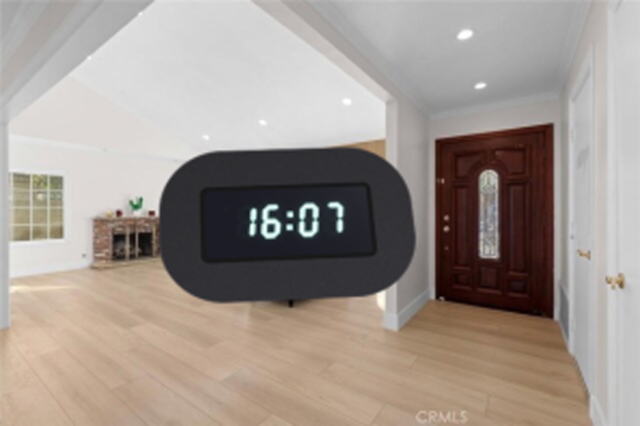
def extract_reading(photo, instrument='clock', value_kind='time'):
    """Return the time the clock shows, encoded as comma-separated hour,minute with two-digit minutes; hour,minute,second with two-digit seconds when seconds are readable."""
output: 16,07
